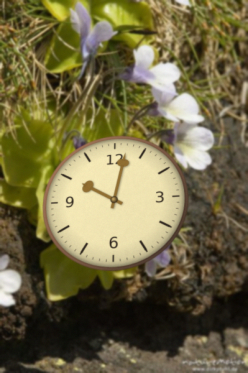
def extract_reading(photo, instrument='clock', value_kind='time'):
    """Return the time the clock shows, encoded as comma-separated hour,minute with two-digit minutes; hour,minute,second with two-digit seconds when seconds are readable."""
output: 10,02
